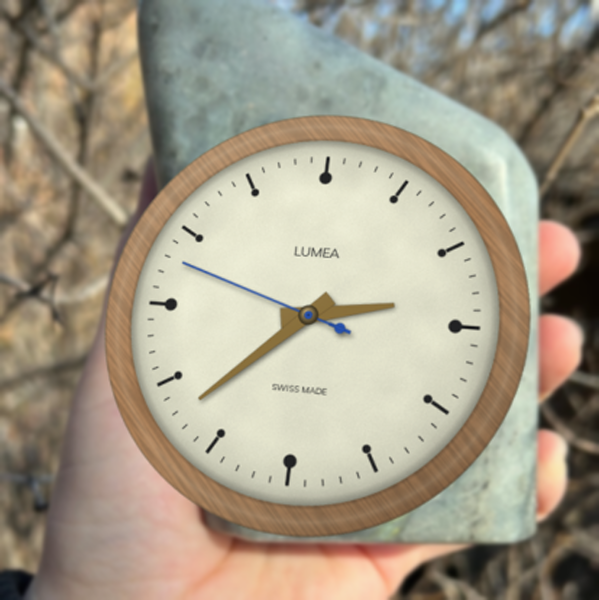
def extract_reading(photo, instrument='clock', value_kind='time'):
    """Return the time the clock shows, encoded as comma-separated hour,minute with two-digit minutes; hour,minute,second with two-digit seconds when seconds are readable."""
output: 2,37,48
